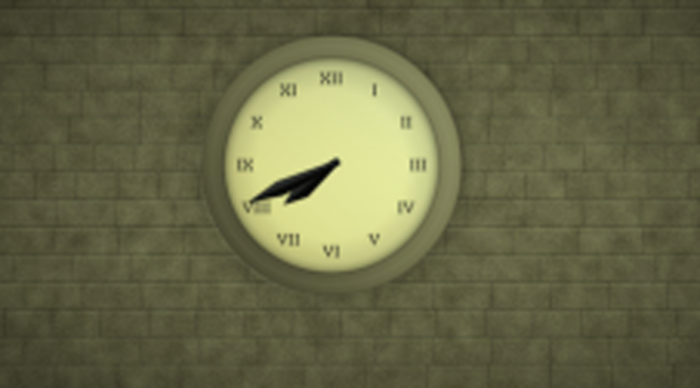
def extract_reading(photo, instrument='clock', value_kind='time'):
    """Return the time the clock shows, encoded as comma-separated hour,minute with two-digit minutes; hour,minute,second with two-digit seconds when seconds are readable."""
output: 7,41
